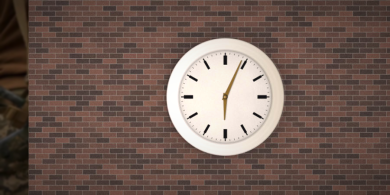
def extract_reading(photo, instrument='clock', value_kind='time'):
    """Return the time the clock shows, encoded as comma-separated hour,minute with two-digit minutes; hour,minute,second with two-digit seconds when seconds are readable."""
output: 6,04
